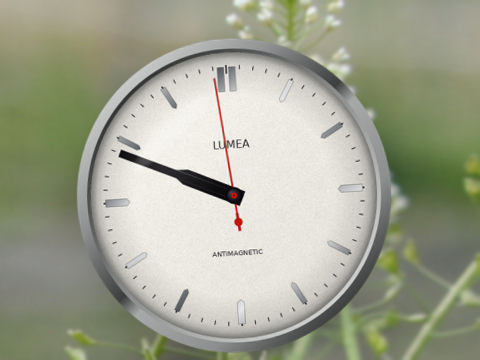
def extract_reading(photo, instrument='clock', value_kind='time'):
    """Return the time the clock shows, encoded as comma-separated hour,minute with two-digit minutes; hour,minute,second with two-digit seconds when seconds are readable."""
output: 9,48,59
